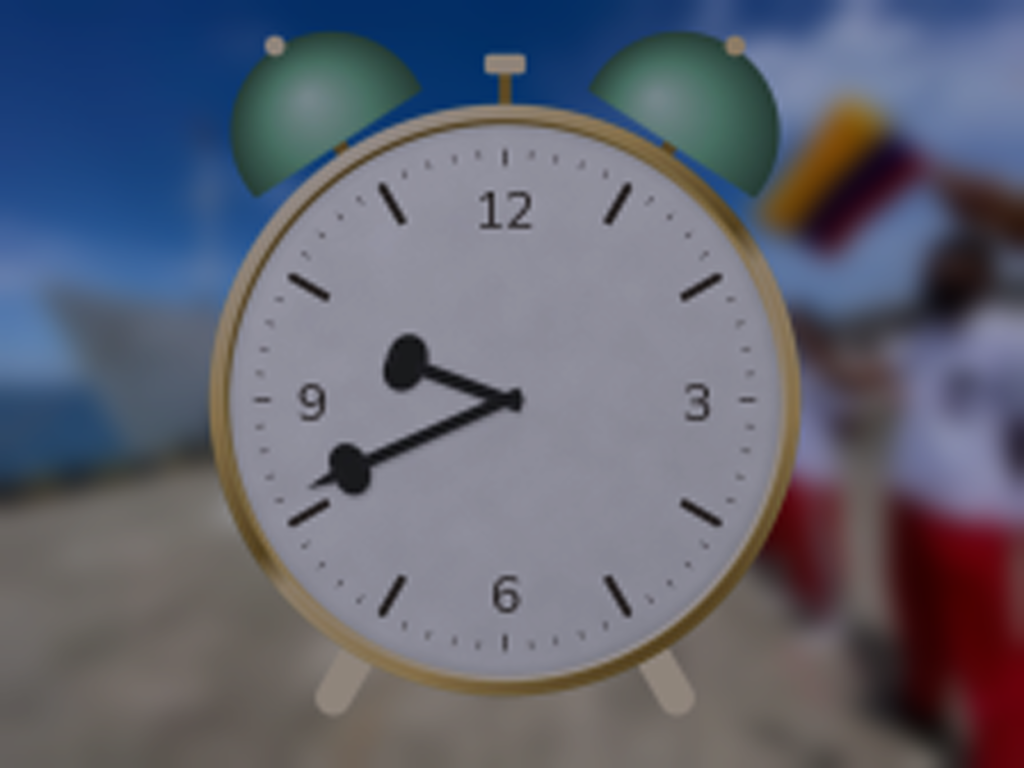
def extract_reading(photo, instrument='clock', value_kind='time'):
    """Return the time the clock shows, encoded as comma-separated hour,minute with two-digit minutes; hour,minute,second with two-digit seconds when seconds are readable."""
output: 9,41
